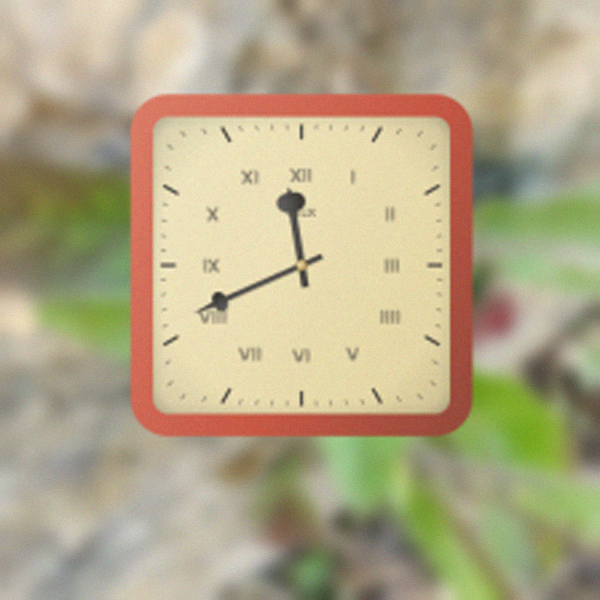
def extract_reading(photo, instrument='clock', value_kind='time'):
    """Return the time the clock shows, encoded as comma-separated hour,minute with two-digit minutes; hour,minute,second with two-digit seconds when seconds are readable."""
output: 11,41
